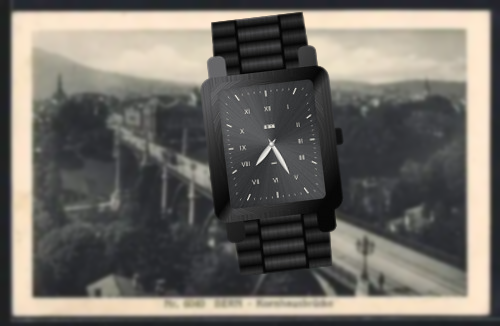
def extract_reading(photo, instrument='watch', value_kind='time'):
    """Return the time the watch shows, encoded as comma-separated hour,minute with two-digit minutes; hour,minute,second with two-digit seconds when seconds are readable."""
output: 7,26
